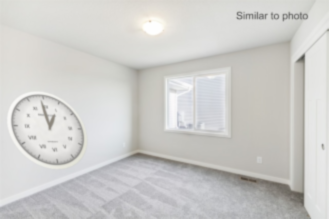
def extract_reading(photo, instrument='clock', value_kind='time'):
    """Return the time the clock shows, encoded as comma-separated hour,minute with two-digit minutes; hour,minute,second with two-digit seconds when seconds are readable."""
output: 12,59
